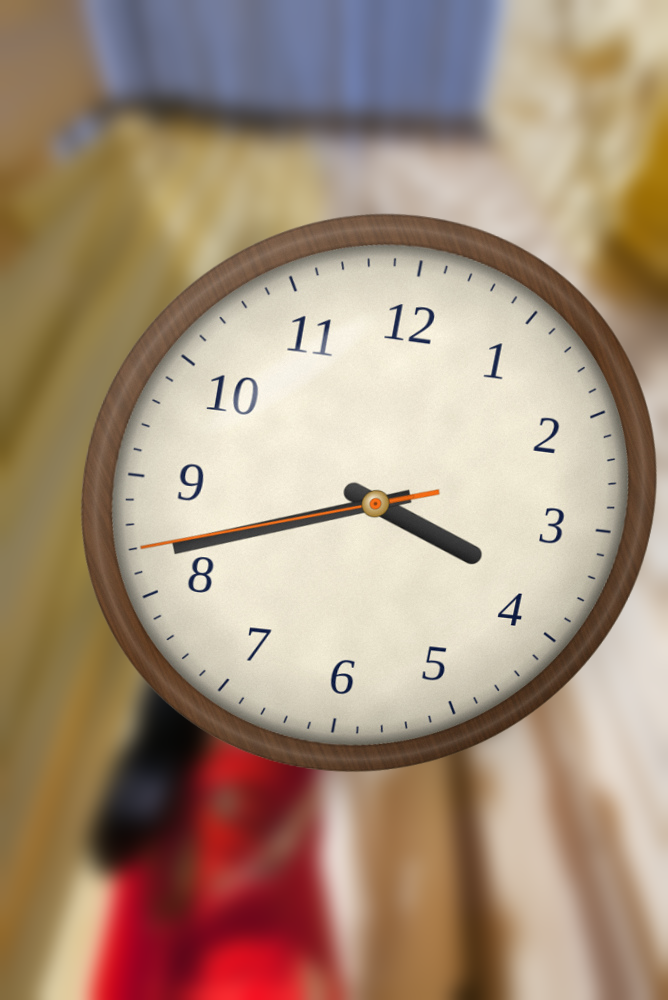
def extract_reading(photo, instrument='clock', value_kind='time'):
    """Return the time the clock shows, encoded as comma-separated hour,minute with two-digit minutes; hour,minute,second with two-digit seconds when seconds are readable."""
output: 3,41,42
